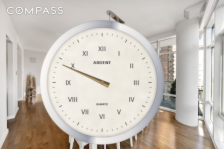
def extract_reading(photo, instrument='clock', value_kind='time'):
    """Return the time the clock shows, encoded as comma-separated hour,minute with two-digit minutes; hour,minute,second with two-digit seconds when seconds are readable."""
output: 9,49
